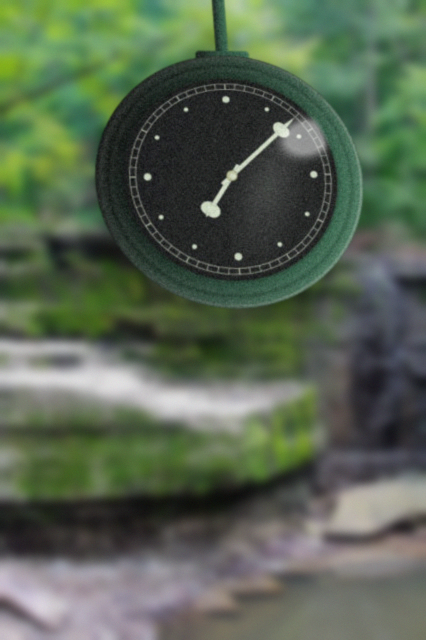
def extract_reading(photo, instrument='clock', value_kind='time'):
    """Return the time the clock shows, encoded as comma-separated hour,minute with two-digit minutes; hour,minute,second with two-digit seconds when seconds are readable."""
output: 7,08
